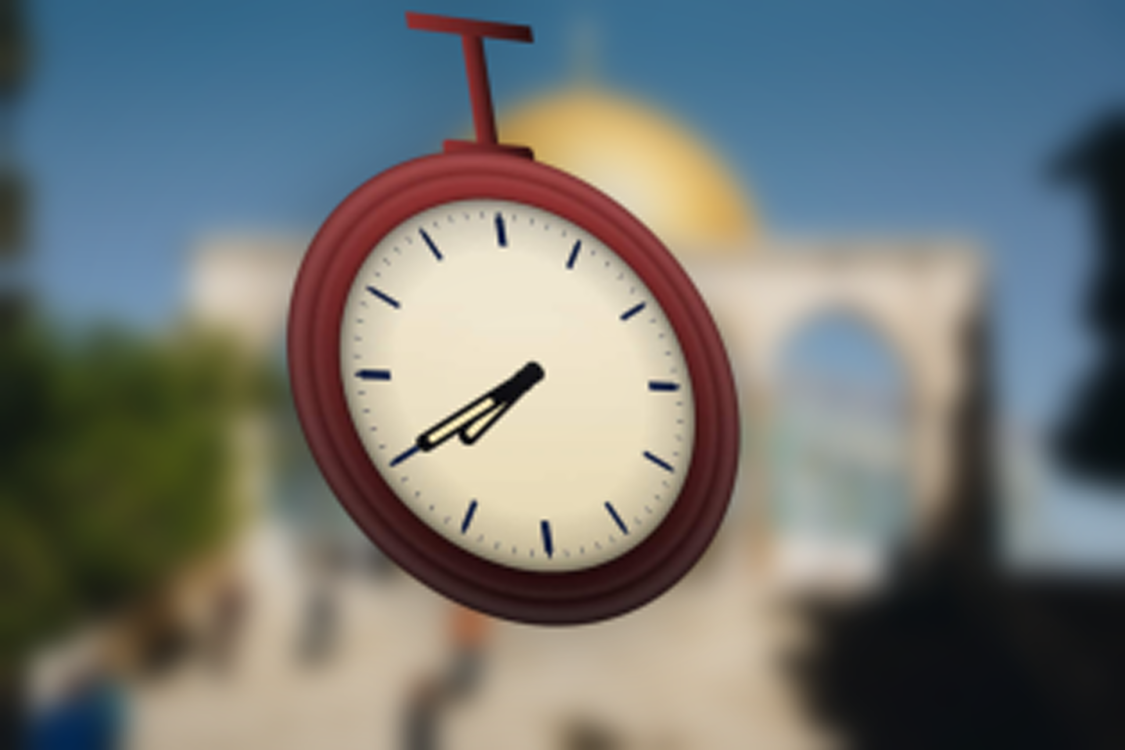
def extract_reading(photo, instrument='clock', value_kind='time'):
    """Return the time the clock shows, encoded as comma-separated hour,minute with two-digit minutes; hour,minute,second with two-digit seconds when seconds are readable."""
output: 7,40
